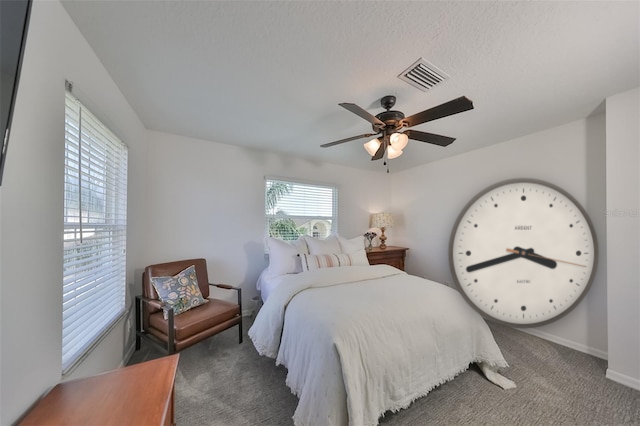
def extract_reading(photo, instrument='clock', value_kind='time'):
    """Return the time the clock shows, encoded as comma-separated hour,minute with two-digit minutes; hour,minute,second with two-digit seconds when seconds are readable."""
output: 3,42,17
